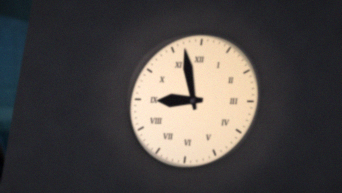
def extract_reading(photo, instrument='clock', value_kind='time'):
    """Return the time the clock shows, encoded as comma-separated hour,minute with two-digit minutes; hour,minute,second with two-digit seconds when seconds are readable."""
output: 8,57
